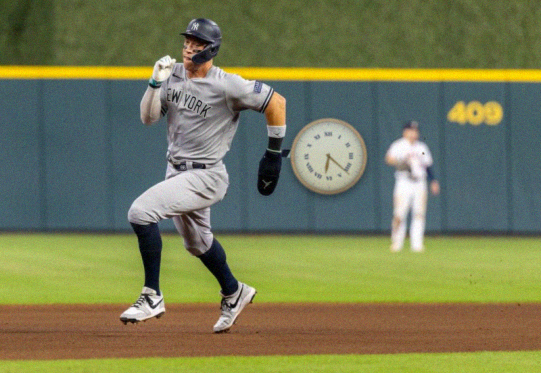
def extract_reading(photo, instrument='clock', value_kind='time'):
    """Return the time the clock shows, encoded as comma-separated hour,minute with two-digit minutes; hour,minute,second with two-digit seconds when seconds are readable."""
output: 6,22
